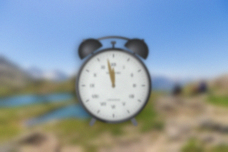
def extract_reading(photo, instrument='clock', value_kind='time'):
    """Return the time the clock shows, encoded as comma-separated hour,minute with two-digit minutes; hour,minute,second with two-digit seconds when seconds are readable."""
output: 11,58
